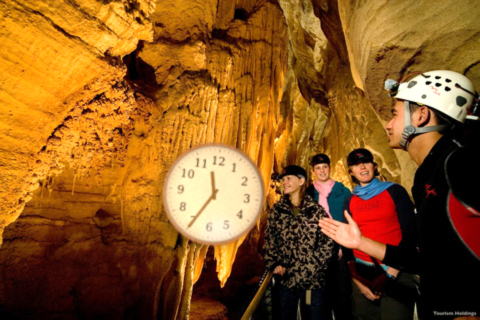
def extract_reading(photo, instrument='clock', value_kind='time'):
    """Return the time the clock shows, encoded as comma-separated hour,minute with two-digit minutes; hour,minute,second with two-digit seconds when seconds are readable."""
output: 11,35
